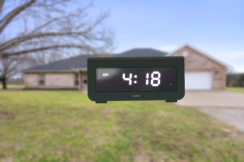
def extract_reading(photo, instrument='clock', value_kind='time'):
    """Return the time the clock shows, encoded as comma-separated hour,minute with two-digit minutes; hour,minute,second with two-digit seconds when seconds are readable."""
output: 4,18
